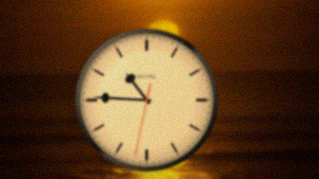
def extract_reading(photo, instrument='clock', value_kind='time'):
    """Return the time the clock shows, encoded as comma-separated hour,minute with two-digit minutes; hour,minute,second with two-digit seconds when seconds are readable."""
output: 10,45,32
